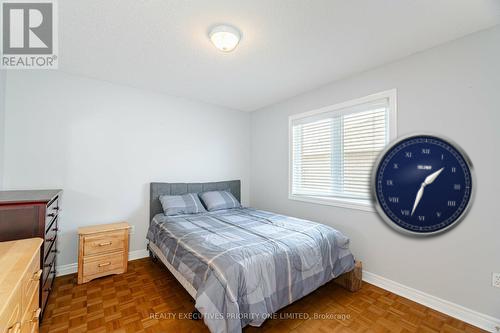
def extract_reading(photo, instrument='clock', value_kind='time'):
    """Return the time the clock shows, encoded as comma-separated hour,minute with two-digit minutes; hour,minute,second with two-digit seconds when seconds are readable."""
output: 1,33
